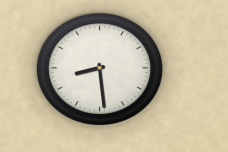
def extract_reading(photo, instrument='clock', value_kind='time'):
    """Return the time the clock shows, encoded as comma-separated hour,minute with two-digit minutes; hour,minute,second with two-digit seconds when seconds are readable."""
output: 8,29
